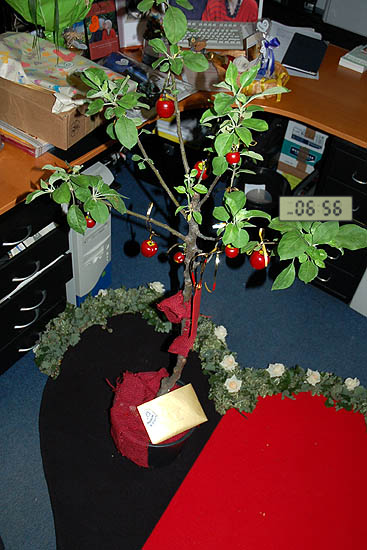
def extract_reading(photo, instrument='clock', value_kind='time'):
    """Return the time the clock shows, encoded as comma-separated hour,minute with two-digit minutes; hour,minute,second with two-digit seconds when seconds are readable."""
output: 6,56
